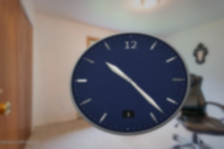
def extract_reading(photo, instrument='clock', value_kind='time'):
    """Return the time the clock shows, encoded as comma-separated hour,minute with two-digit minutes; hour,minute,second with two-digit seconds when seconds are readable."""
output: 10,23
